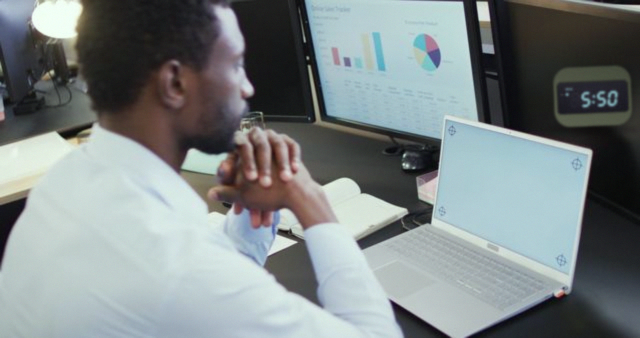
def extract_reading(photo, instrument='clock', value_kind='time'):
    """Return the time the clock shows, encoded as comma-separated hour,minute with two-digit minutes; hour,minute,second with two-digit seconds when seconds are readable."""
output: 5,50
